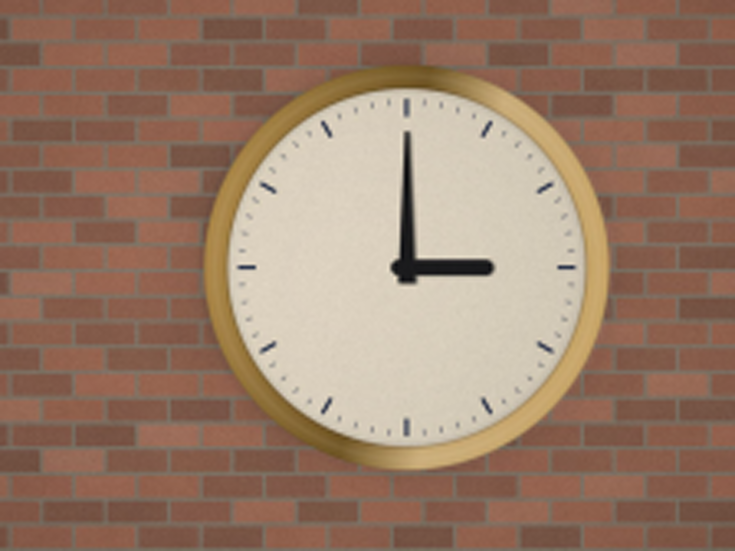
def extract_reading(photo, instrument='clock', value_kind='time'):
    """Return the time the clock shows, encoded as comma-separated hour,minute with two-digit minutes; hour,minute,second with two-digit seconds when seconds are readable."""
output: 3,00
